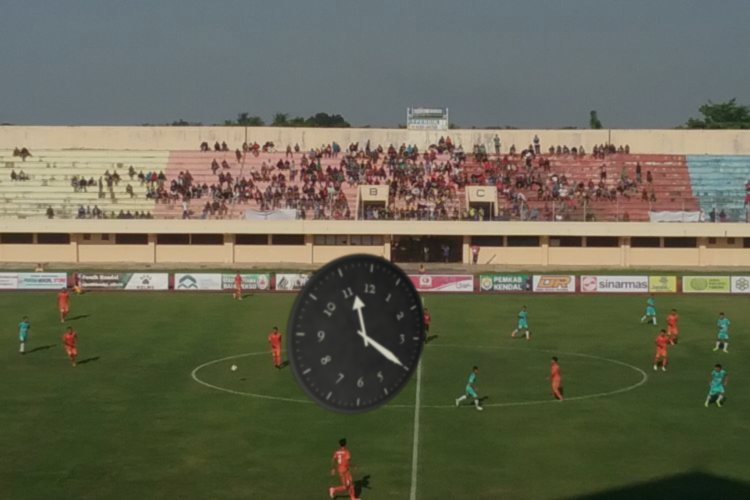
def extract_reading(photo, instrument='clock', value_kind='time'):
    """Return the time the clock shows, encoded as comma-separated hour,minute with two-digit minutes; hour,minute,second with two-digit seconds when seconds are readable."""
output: 11,20
